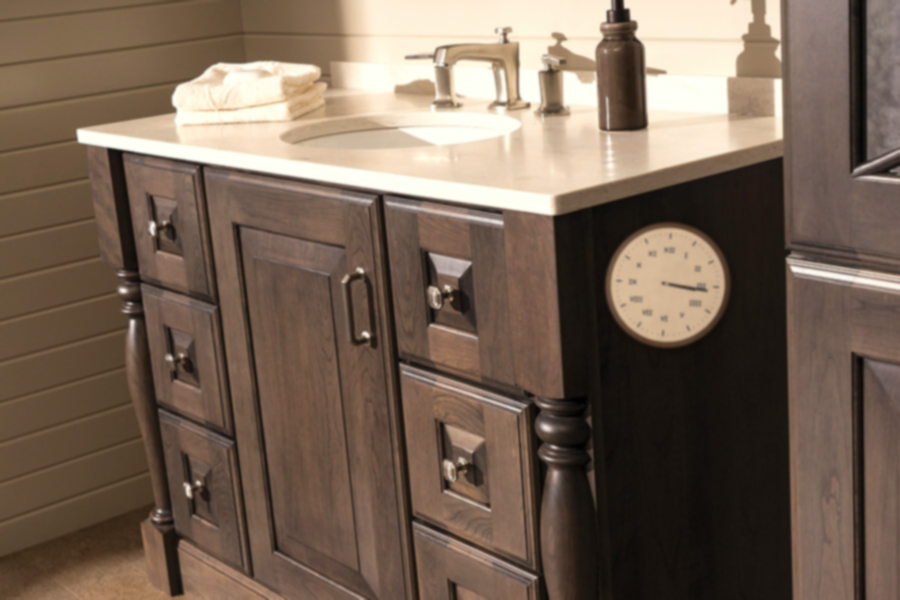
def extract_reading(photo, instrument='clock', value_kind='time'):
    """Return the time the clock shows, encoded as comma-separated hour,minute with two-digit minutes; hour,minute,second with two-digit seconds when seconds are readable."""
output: 3,16
